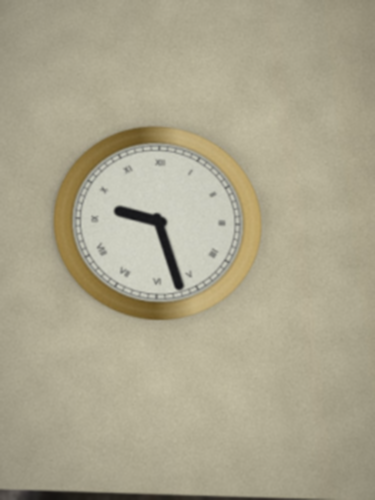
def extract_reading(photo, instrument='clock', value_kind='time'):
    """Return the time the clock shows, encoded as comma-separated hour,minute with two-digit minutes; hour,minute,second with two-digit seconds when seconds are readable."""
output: 9,27
